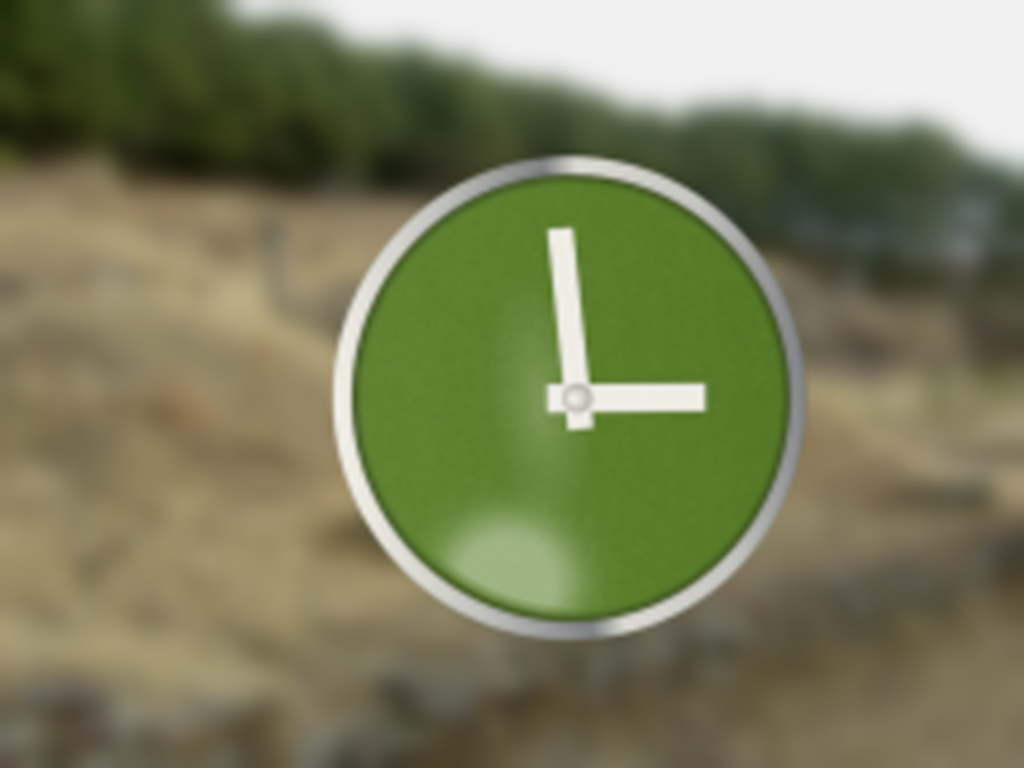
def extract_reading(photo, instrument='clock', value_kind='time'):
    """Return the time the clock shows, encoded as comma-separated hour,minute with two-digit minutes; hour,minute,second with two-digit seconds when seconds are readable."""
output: 2,59
